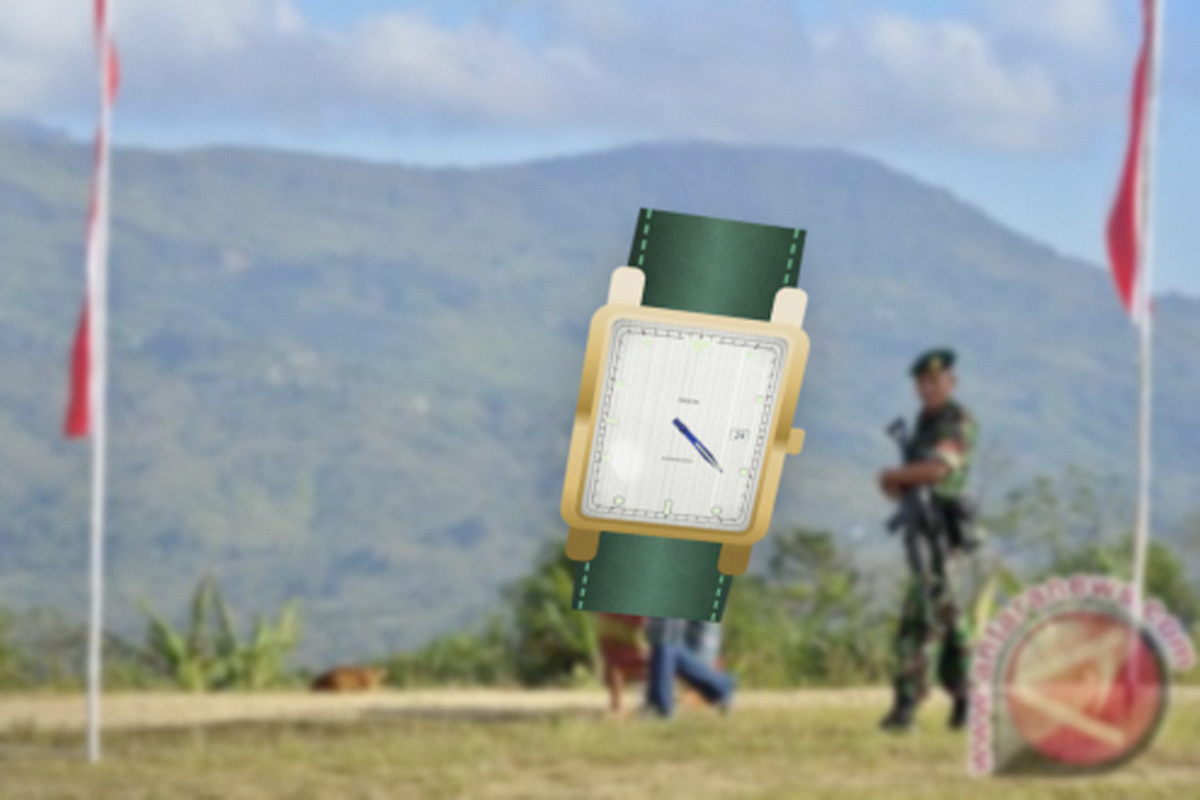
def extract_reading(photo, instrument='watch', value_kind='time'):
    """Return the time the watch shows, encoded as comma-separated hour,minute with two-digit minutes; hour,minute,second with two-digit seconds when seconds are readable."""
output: 4,22
